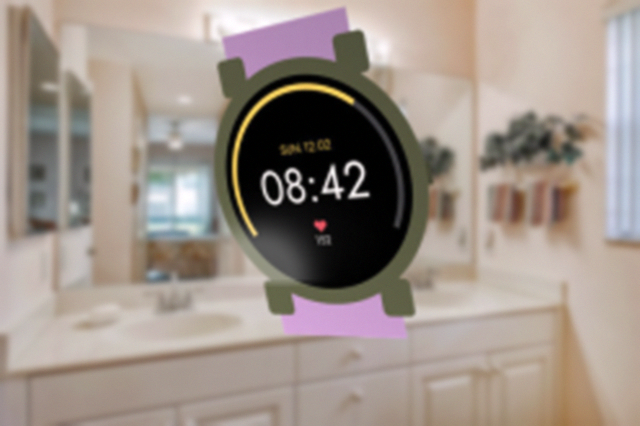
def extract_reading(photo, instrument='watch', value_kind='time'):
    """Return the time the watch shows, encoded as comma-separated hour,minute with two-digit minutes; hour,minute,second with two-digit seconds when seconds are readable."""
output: 8,42
